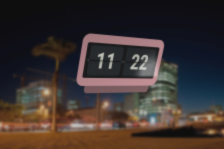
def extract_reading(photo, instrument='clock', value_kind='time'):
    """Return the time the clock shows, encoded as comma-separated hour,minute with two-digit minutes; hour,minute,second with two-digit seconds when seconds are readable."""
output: 11,22
